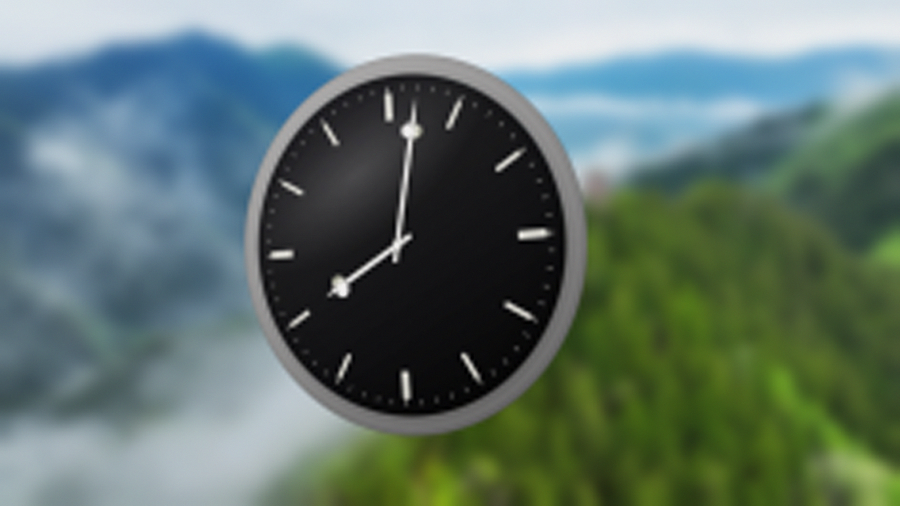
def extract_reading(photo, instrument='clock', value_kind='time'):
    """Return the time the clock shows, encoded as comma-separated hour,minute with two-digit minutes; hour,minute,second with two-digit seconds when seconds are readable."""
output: 8,02
